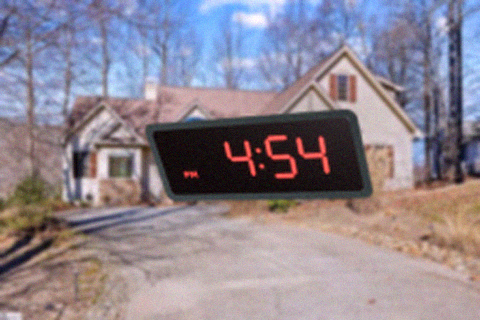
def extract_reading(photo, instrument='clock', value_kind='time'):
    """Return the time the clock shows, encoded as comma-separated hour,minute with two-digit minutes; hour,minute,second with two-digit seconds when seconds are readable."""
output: 4,54
